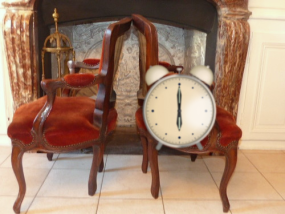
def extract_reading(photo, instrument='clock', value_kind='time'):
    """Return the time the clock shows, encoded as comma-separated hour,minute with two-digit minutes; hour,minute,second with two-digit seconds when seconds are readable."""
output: 6,00
